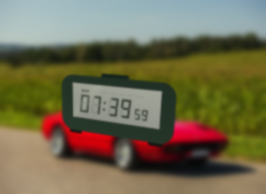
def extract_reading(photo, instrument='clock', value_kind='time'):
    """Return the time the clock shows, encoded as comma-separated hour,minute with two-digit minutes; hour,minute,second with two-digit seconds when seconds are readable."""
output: 7,39
